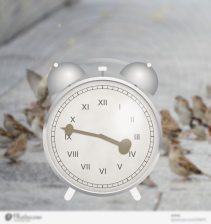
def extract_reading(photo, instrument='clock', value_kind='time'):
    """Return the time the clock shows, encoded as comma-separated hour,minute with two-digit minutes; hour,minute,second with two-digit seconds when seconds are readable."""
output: 3,47
